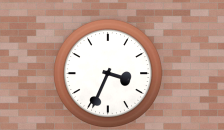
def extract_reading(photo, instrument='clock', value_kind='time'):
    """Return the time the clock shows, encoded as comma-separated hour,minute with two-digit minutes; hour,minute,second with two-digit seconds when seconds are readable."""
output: 3,34
